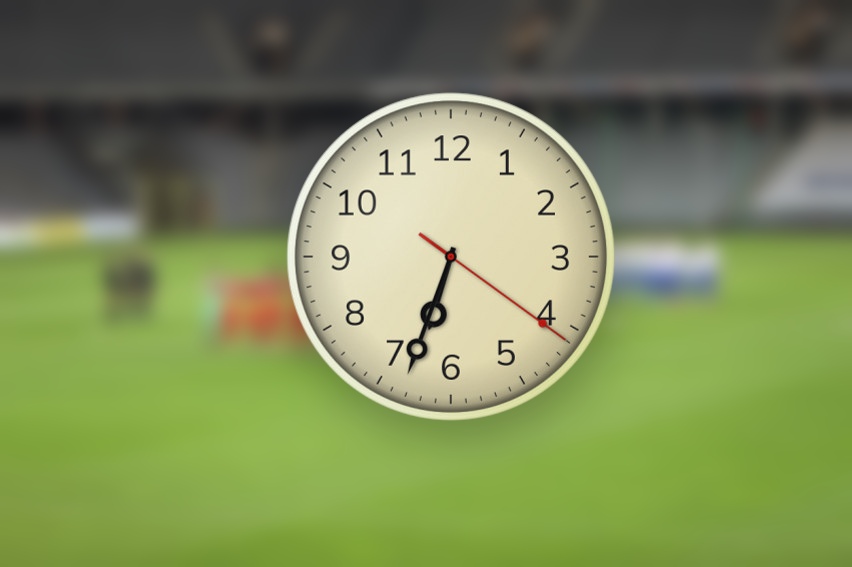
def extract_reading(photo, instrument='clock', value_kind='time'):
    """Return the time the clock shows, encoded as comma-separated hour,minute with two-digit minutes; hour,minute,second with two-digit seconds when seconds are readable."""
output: 6,33,21
